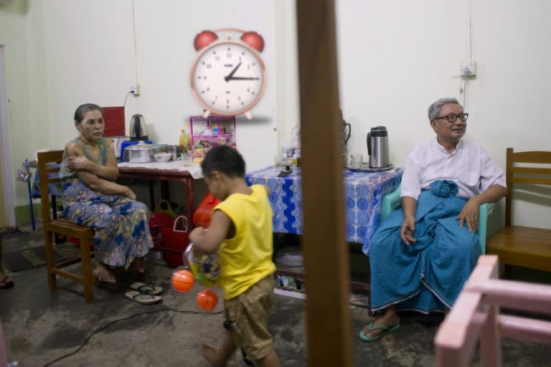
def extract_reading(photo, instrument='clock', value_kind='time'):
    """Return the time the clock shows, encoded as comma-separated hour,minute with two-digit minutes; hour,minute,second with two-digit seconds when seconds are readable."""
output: 1,15
